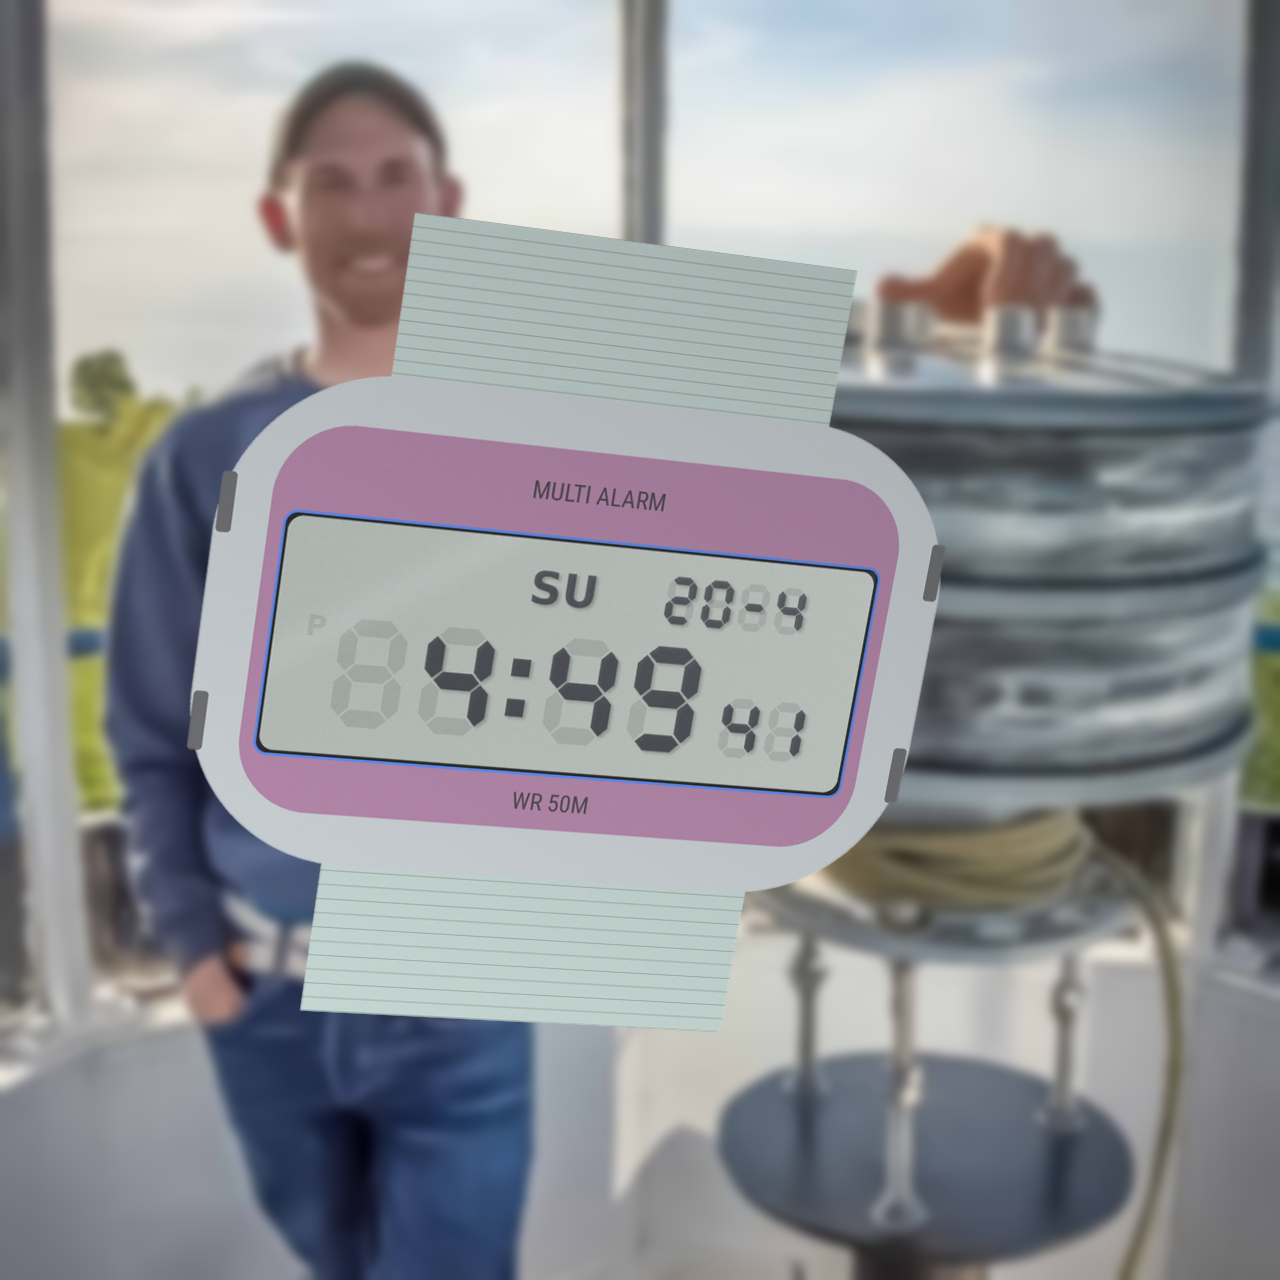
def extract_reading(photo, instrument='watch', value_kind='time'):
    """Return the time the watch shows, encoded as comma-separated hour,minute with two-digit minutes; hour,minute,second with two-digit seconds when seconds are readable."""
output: 4,49,41
